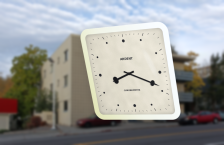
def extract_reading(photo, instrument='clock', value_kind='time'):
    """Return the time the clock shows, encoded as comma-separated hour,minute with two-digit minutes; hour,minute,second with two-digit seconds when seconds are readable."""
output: 8,19
